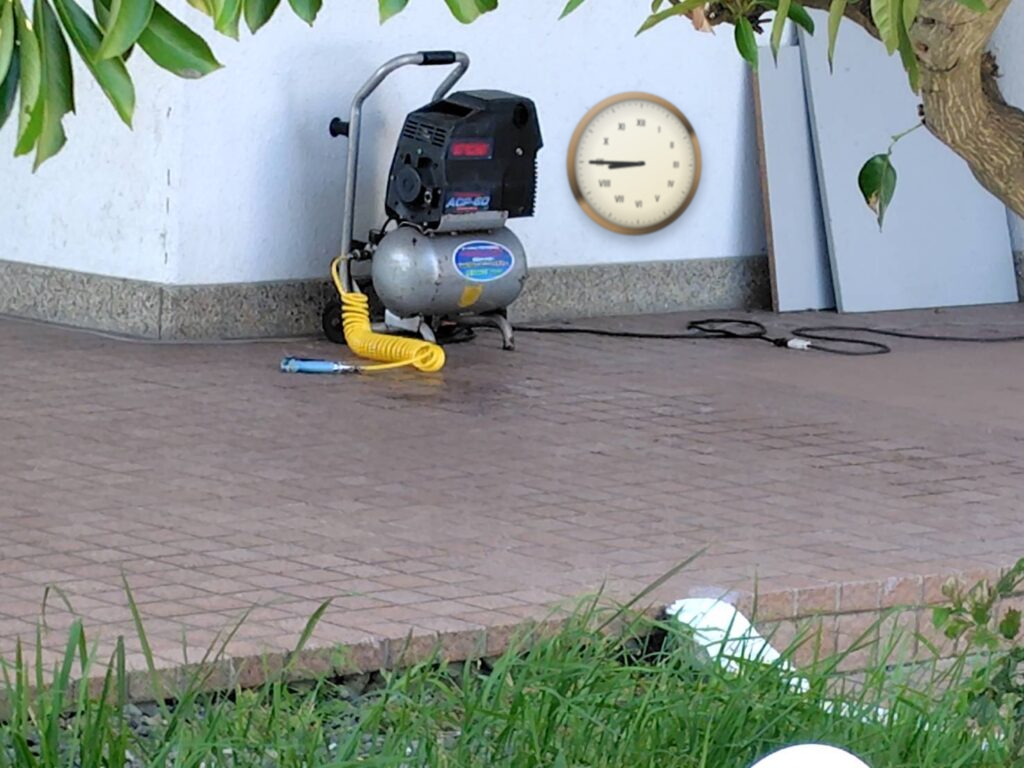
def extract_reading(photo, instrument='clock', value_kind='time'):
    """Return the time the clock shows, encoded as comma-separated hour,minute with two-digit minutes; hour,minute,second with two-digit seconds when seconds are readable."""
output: 8,45
